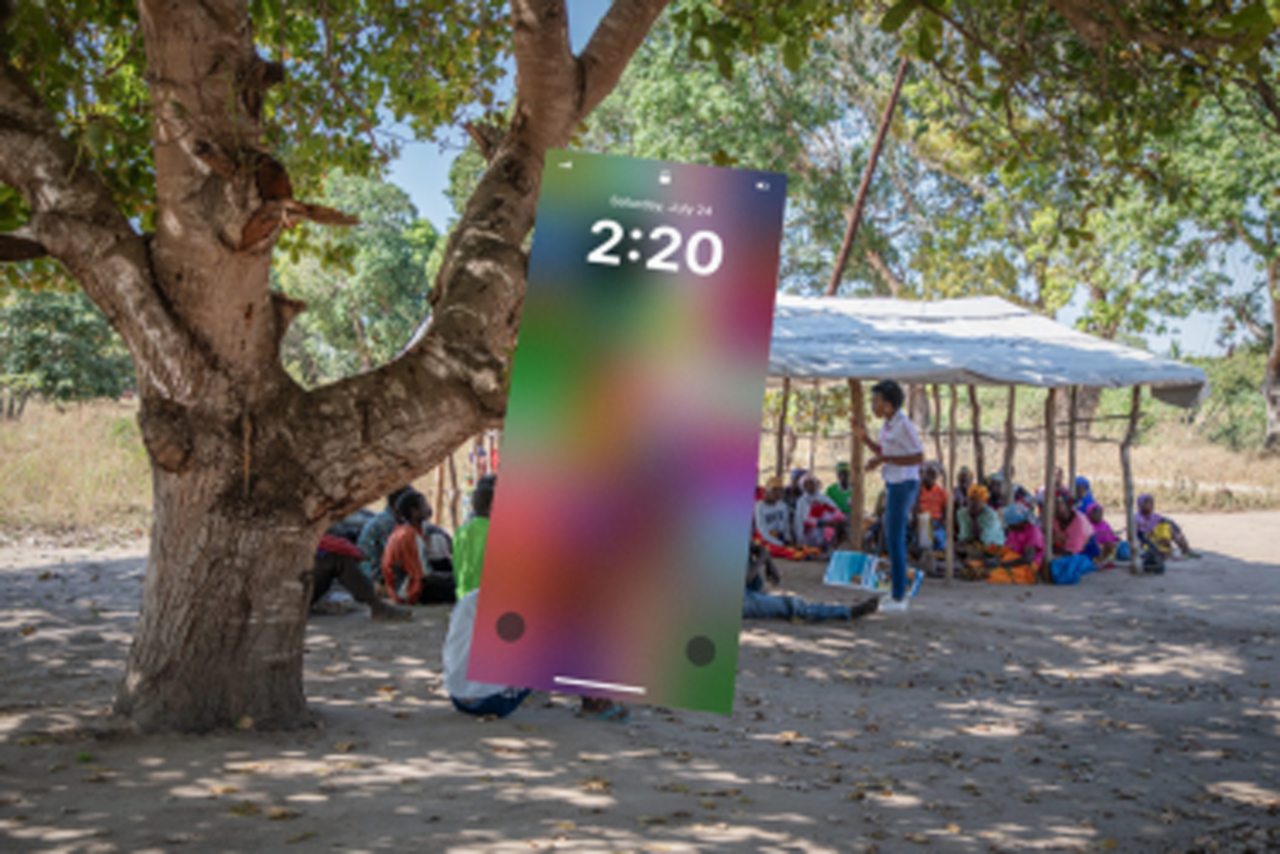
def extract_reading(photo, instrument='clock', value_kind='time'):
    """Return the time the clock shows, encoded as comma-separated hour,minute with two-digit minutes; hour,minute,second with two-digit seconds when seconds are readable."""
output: 2,20
